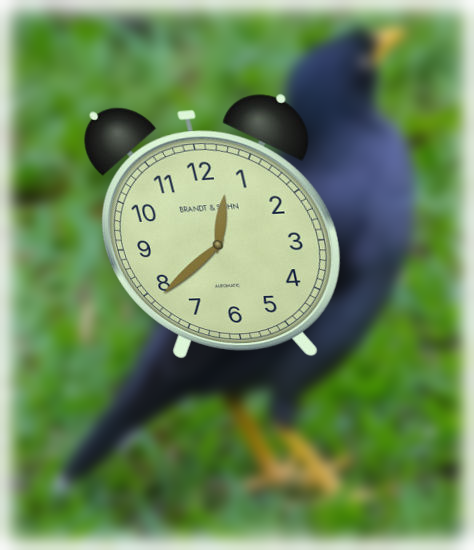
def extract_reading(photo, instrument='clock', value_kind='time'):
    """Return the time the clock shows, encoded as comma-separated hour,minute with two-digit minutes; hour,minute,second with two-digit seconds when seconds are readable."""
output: 12,39
